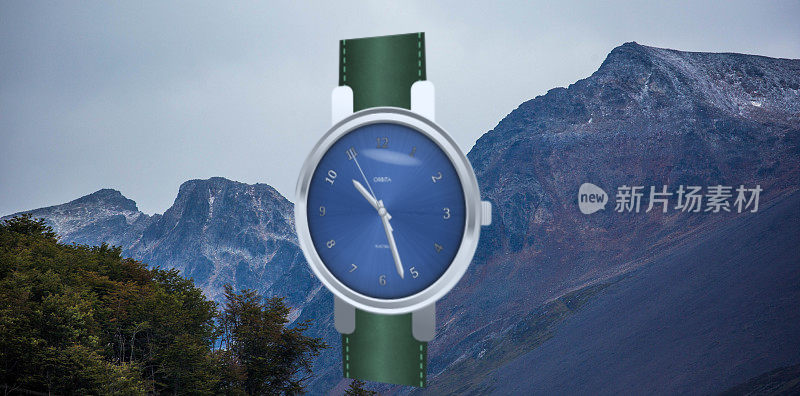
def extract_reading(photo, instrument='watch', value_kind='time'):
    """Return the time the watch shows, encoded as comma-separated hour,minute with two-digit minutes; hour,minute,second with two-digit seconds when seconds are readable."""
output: 10,26,55
